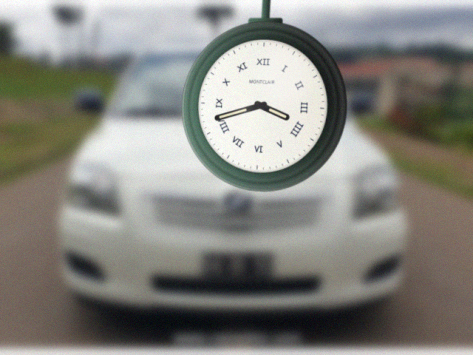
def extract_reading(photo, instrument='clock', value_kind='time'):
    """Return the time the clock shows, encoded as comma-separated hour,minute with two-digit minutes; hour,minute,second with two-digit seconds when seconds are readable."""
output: 3,42
